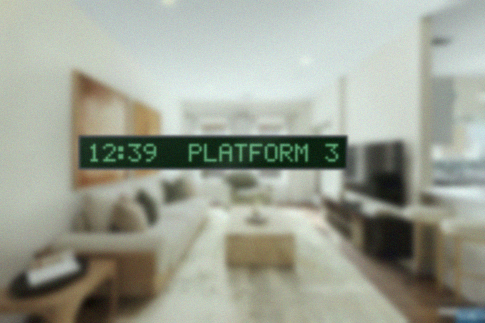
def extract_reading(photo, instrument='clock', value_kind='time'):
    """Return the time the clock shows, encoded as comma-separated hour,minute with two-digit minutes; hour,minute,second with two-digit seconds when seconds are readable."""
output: 12,39
